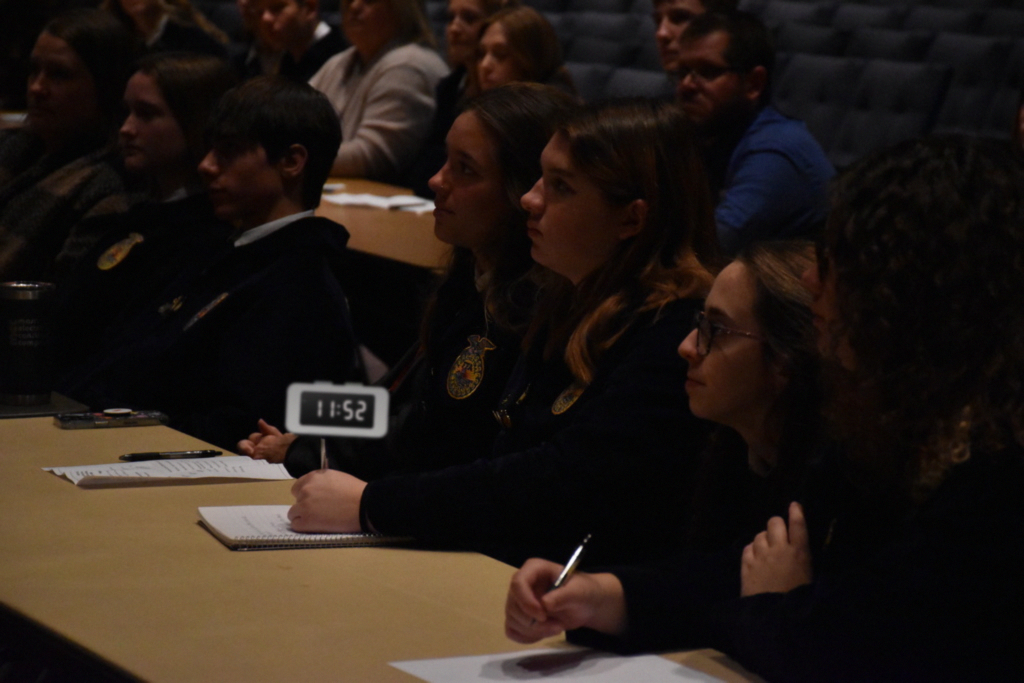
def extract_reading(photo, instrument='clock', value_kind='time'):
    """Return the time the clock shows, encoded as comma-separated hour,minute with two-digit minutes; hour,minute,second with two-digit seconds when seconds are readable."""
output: 11,52
